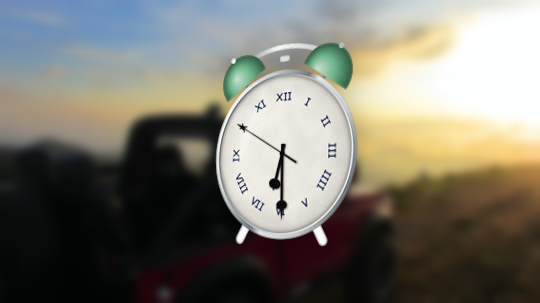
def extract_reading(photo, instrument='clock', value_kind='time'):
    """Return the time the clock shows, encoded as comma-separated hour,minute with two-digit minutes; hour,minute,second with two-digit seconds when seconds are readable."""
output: 6,29,50
